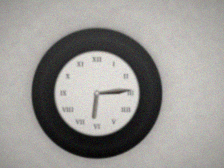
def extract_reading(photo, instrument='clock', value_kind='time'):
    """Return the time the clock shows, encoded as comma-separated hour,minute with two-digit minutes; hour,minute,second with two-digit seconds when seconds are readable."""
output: 6,14
